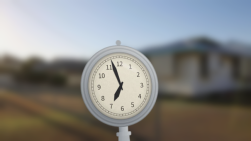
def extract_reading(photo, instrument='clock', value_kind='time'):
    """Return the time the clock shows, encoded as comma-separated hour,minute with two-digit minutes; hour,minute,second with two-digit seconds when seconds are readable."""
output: 6,57
